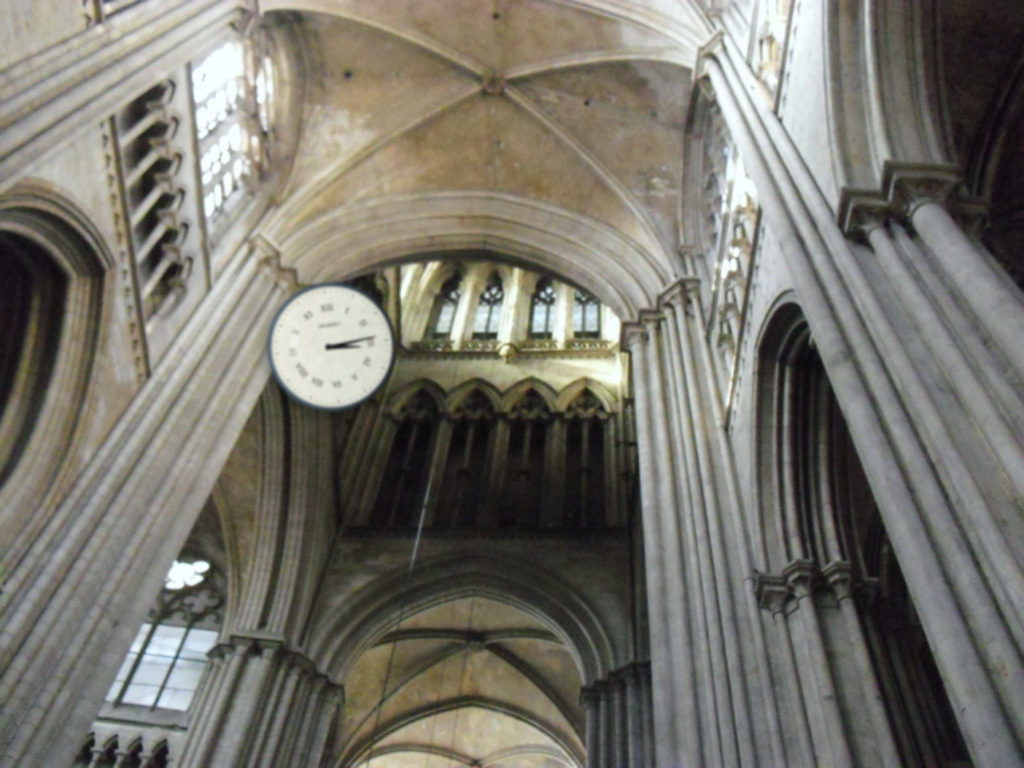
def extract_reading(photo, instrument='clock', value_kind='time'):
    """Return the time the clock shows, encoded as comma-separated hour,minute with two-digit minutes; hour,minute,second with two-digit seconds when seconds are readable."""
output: 3,14
